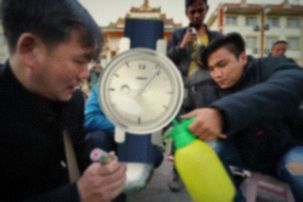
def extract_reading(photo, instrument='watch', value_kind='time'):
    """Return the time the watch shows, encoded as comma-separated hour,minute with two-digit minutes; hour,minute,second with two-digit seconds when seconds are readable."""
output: 9,06
